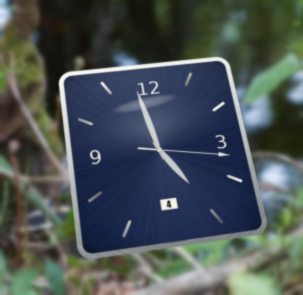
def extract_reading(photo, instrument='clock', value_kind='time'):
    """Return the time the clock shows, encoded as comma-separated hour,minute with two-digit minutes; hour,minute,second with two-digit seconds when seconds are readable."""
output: 4,58,17
